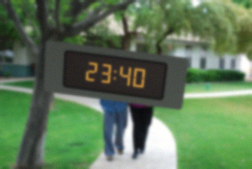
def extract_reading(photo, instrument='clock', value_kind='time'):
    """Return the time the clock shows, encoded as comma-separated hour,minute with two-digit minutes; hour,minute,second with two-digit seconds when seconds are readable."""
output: 23,40
